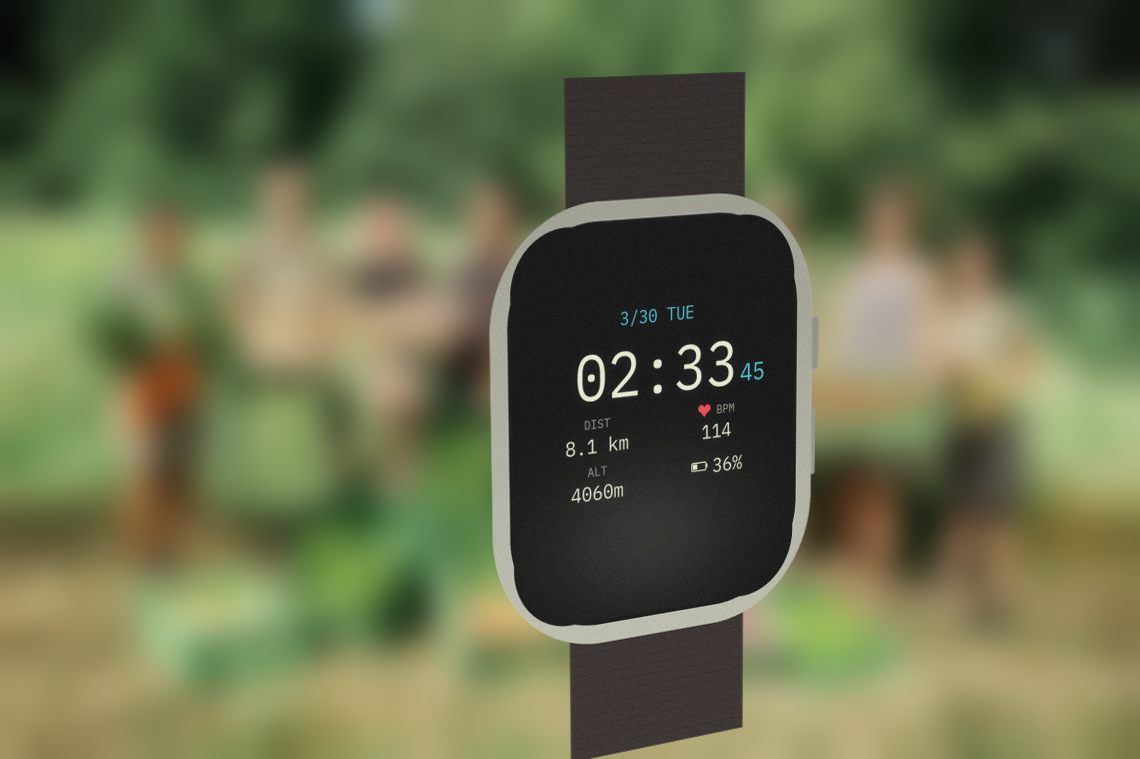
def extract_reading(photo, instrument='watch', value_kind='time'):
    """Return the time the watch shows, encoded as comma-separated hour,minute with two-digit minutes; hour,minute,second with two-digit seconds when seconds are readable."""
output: 2,33,45
